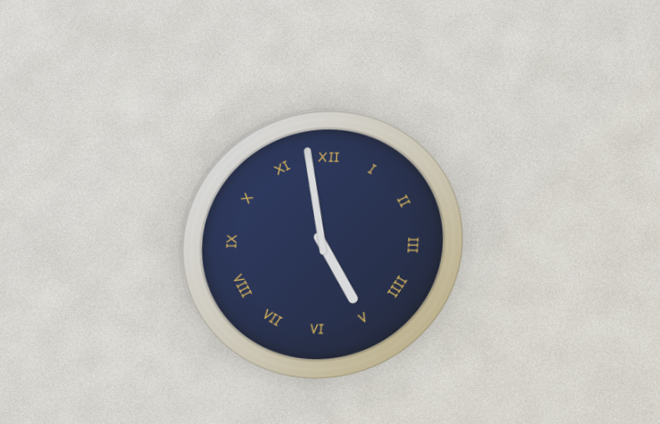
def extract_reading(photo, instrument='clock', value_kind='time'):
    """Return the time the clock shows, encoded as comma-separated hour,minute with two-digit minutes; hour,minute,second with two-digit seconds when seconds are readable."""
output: 4,58
